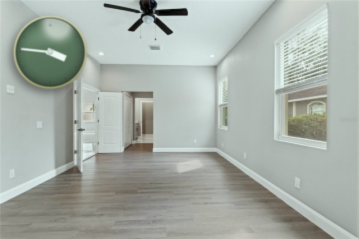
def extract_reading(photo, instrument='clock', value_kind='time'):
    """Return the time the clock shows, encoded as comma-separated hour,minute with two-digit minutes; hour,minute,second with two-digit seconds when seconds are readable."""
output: 3,46
